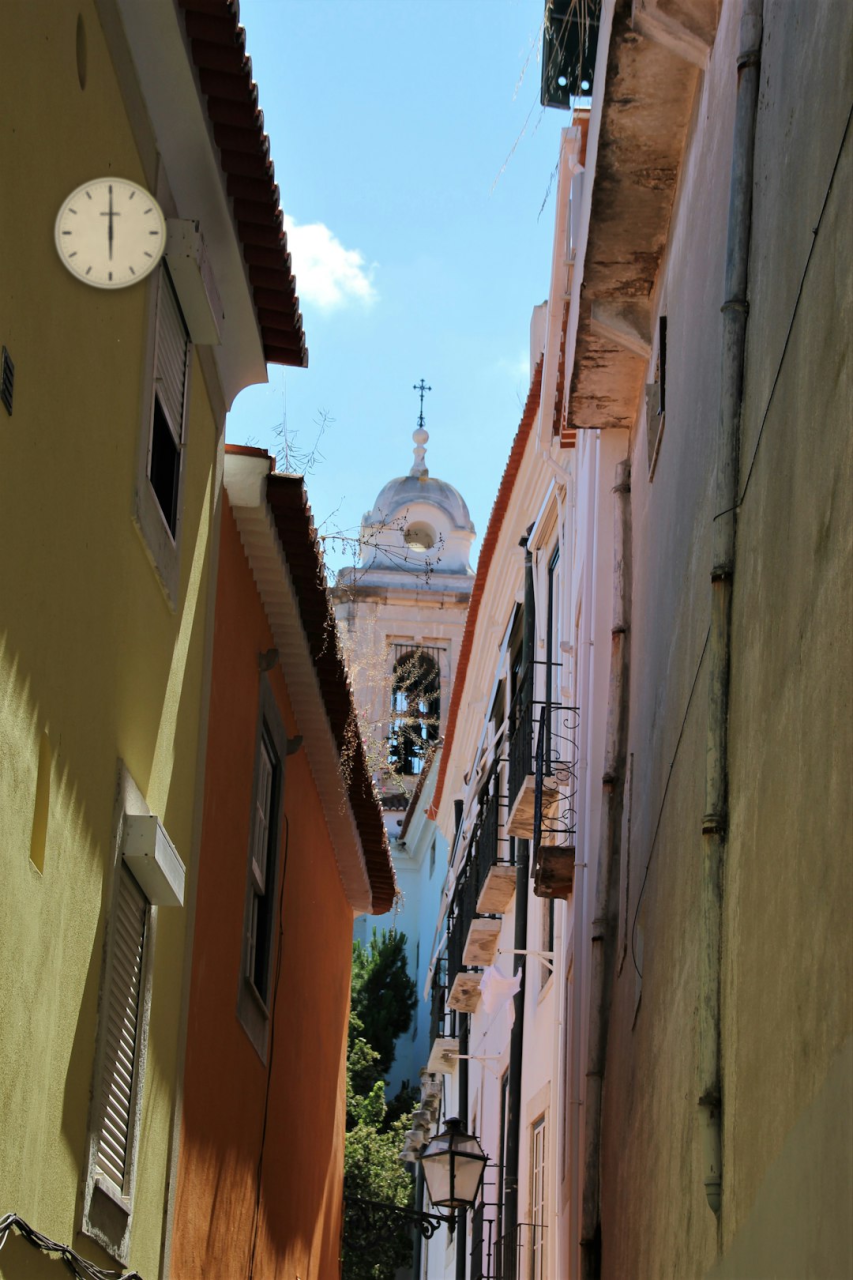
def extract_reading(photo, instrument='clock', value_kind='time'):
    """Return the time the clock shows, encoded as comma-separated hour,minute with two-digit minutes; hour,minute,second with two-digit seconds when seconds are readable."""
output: 6,00
